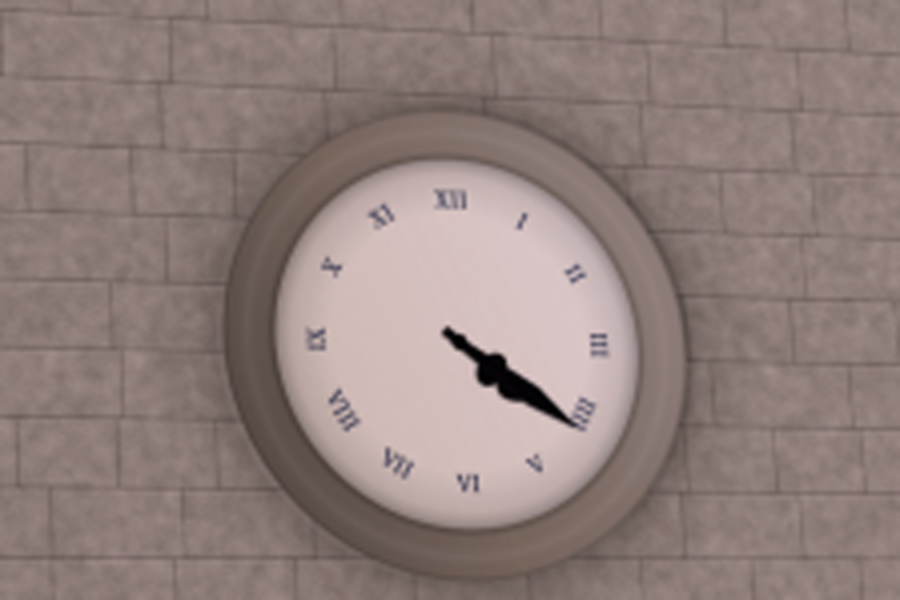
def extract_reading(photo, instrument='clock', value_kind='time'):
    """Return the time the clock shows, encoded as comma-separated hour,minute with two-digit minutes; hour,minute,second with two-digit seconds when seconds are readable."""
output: 4,21
